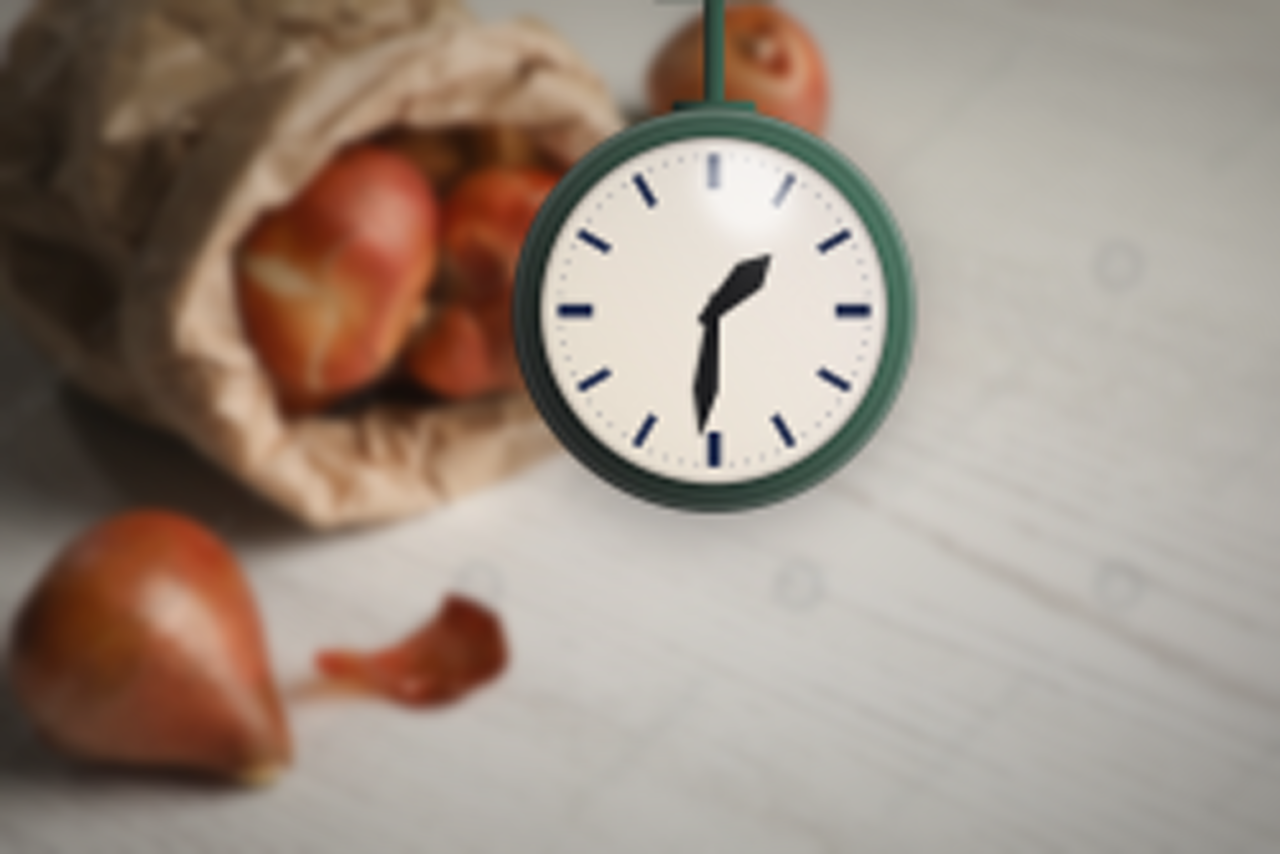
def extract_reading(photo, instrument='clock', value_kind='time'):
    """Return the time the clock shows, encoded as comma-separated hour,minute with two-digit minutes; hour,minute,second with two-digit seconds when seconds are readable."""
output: 1,31
